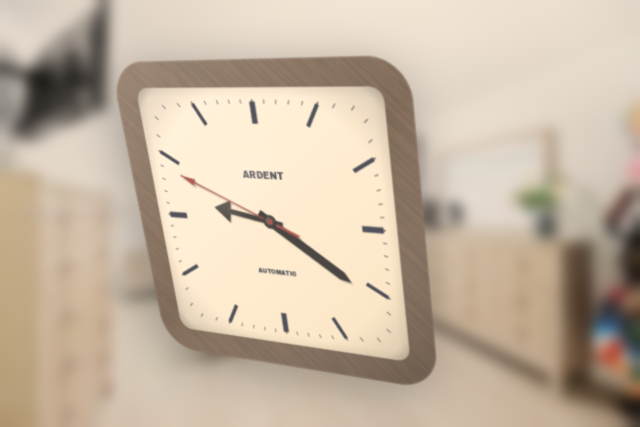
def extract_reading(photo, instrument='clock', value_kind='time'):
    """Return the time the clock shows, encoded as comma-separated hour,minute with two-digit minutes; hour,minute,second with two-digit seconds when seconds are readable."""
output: 9,20,49
